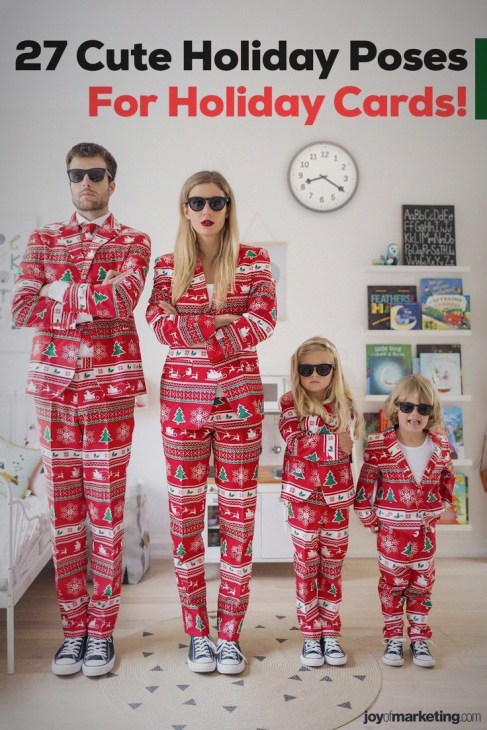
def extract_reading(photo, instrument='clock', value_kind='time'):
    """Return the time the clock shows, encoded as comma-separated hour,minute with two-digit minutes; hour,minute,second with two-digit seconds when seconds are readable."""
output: 8,20
